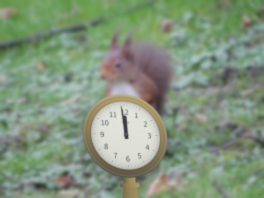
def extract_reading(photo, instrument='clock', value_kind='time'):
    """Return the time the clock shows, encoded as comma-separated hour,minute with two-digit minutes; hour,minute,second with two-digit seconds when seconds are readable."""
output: 11,59
